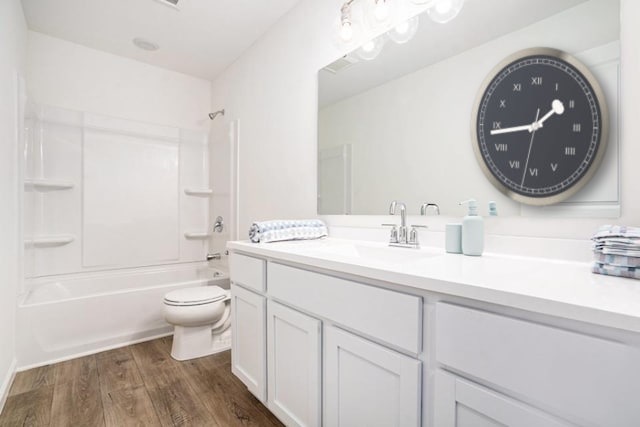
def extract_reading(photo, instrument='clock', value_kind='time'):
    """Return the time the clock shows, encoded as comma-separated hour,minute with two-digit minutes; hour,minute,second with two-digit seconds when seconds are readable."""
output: 1,43,32
